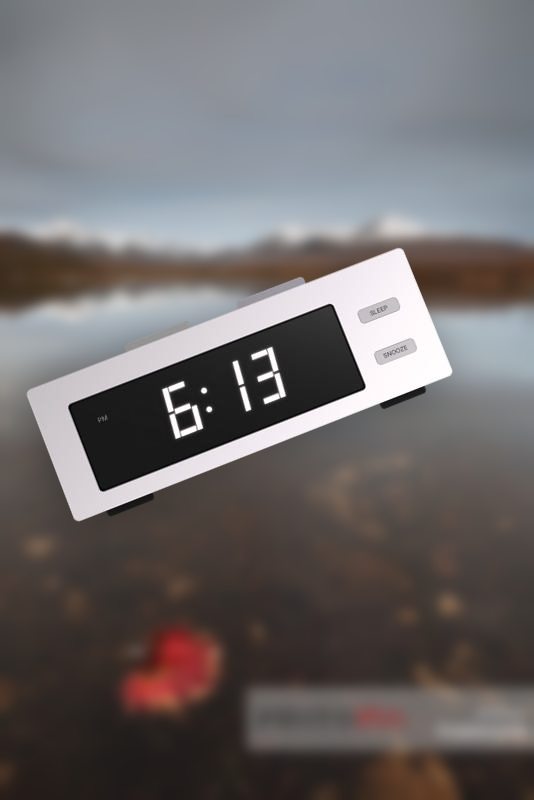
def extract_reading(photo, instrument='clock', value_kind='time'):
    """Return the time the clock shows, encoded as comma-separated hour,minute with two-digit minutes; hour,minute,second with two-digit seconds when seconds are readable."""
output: 6,13
